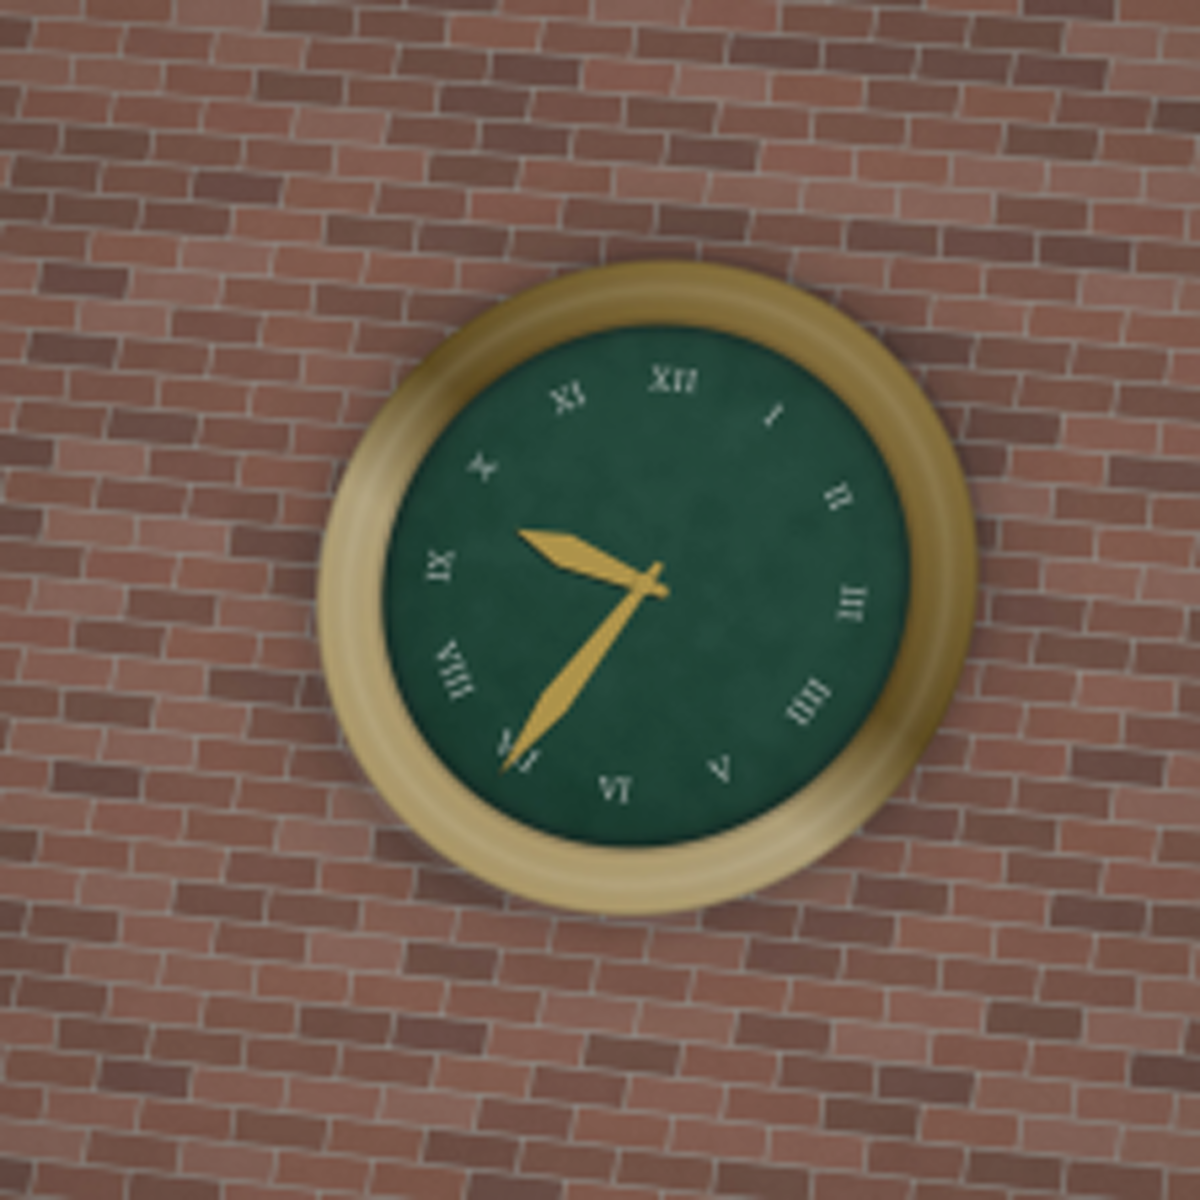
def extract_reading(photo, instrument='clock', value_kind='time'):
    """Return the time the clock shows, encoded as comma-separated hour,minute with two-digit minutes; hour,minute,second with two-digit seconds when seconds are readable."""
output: 9,35
